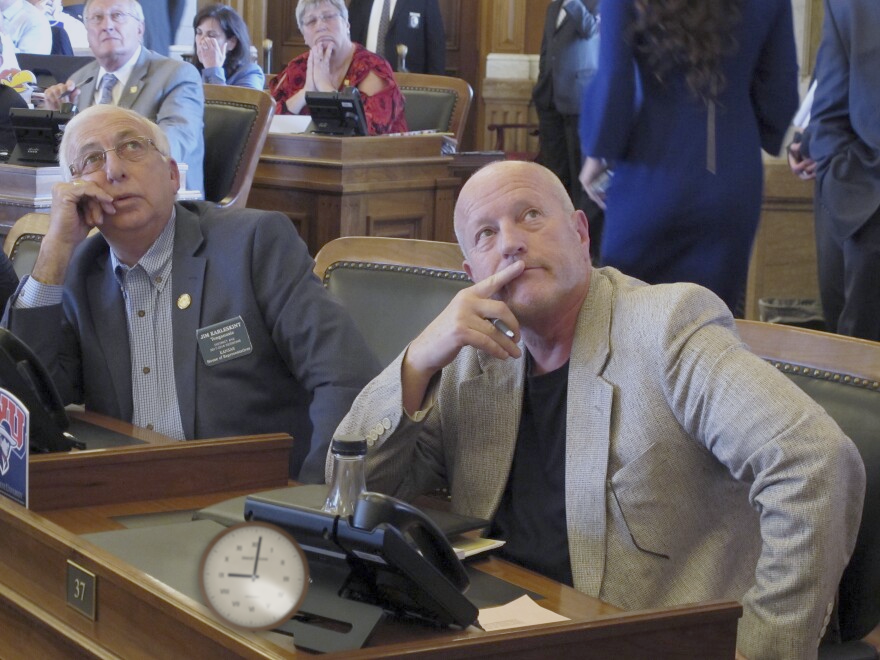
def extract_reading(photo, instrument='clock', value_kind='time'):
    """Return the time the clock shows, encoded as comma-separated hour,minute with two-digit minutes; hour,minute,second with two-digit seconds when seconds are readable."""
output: 9,01
